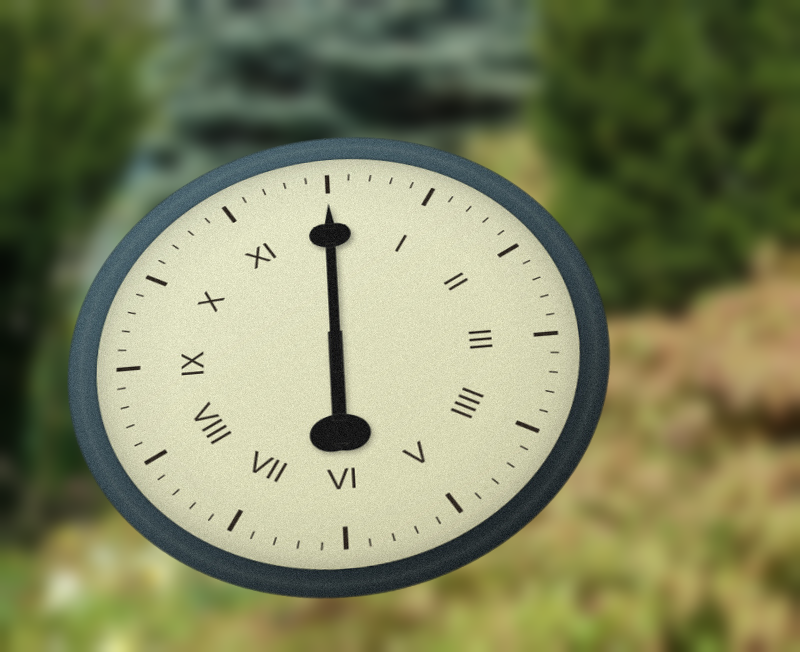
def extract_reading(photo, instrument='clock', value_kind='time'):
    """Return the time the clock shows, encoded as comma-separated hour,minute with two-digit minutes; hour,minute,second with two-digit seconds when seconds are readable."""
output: 6,00
